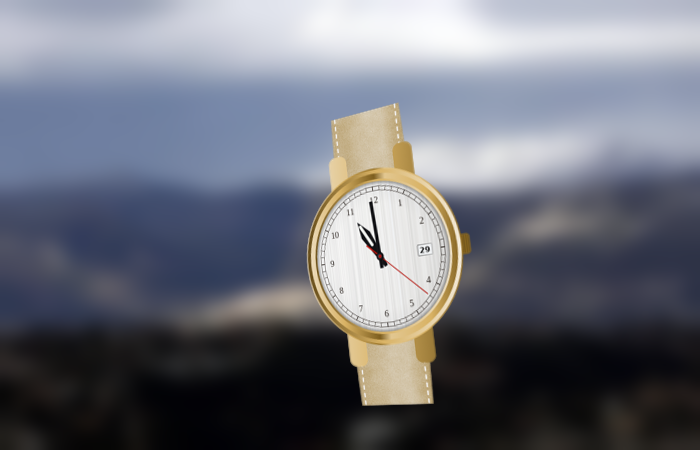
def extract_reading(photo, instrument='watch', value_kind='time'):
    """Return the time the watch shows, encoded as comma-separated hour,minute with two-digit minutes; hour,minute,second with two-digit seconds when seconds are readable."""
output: 10,59,22
